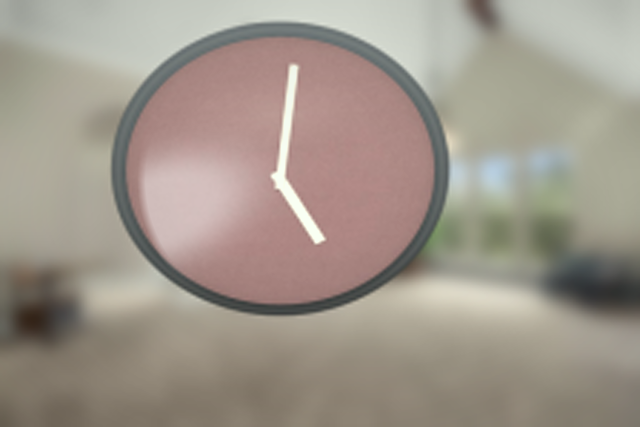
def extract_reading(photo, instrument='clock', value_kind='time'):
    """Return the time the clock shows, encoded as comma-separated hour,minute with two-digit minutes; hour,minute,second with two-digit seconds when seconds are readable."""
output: 5,01
